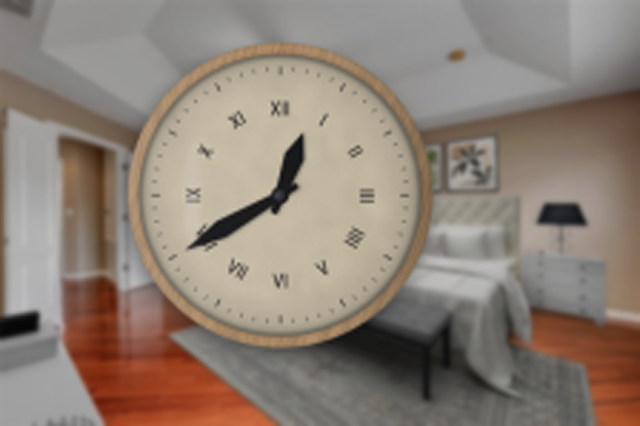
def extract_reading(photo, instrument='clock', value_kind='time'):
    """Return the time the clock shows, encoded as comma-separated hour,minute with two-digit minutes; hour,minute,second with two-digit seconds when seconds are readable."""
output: 12,40
